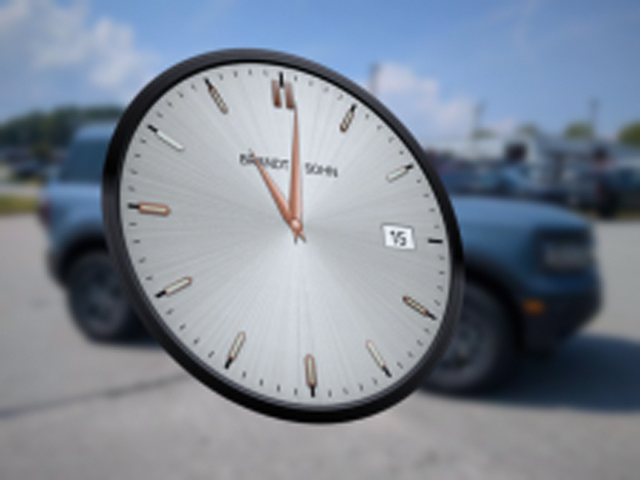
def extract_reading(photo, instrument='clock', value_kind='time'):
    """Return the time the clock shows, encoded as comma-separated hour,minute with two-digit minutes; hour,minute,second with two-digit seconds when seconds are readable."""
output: 11,01
